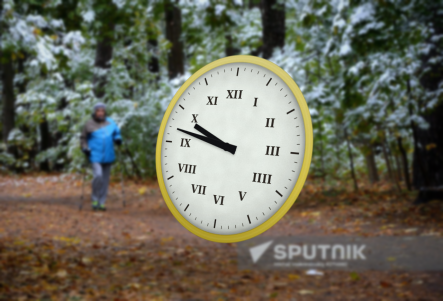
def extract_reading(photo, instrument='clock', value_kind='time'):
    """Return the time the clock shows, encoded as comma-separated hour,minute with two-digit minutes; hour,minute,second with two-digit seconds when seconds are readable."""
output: 9,47
